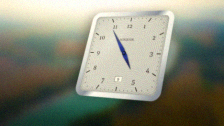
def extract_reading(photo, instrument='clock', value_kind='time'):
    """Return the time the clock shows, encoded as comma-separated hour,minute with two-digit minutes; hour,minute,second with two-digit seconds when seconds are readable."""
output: 4,54
